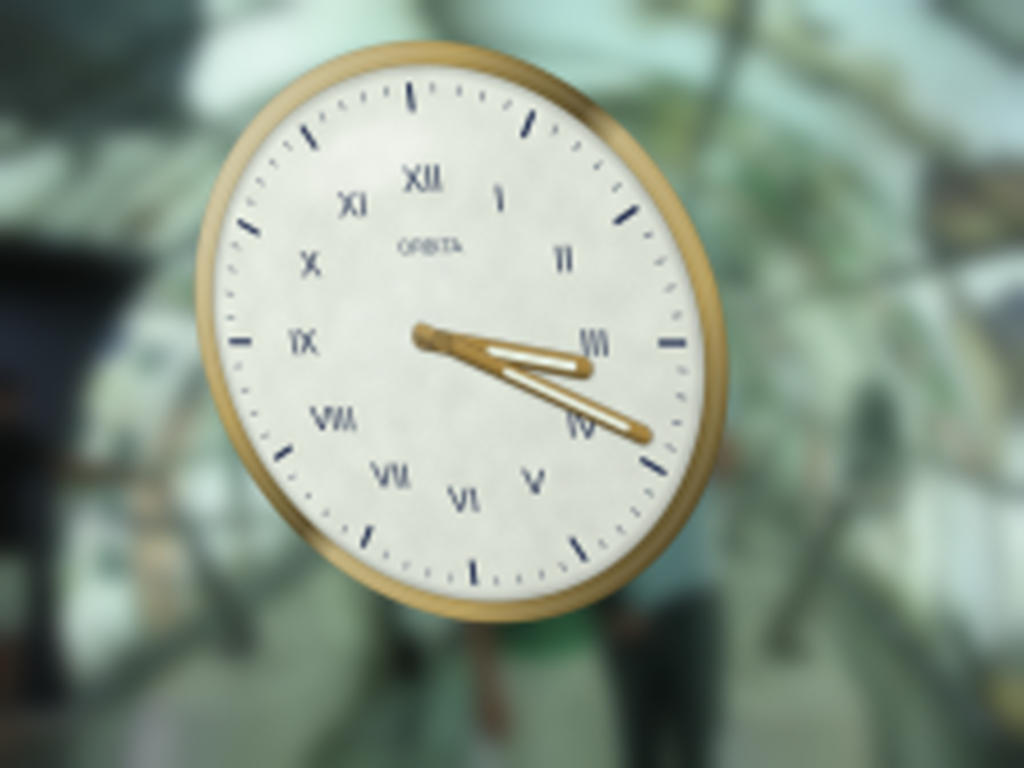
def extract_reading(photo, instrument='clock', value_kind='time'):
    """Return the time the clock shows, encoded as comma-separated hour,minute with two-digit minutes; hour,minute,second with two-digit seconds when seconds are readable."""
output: 3,19
